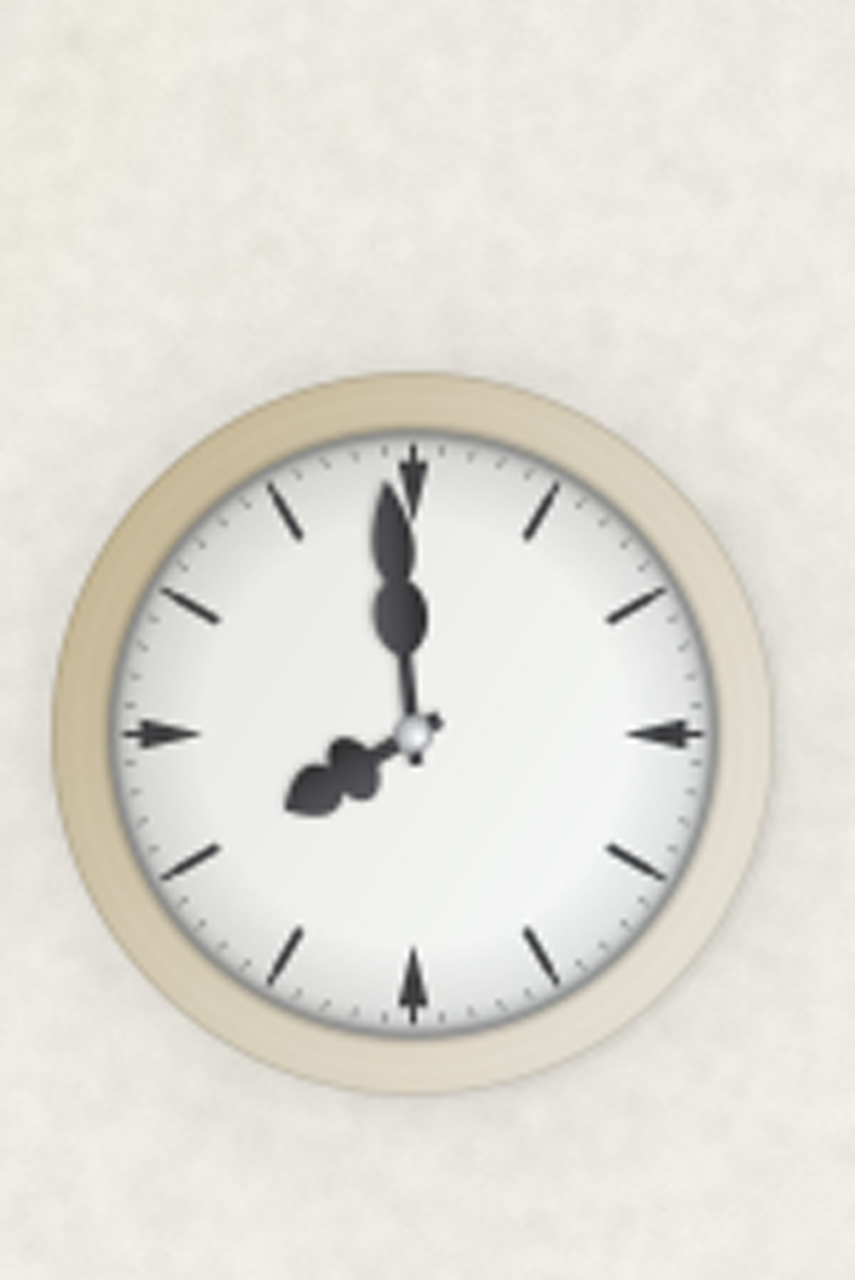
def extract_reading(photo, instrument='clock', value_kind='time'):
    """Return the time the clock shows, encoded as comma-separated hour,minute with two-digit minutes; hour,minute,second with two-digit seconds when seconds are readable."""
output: 7,59
